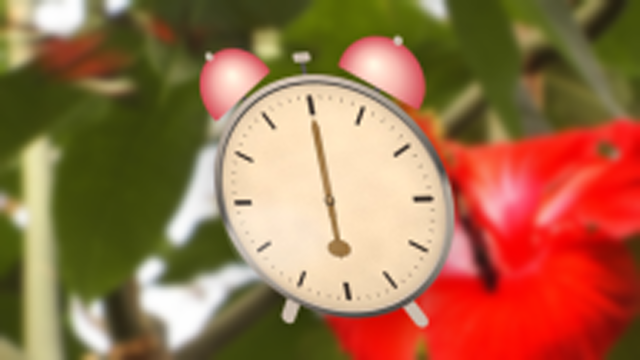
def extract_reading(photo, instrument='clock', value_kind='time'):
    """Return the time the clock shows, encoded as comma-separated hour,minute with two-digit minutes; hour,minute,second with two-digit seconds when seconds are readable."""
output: 6,00
